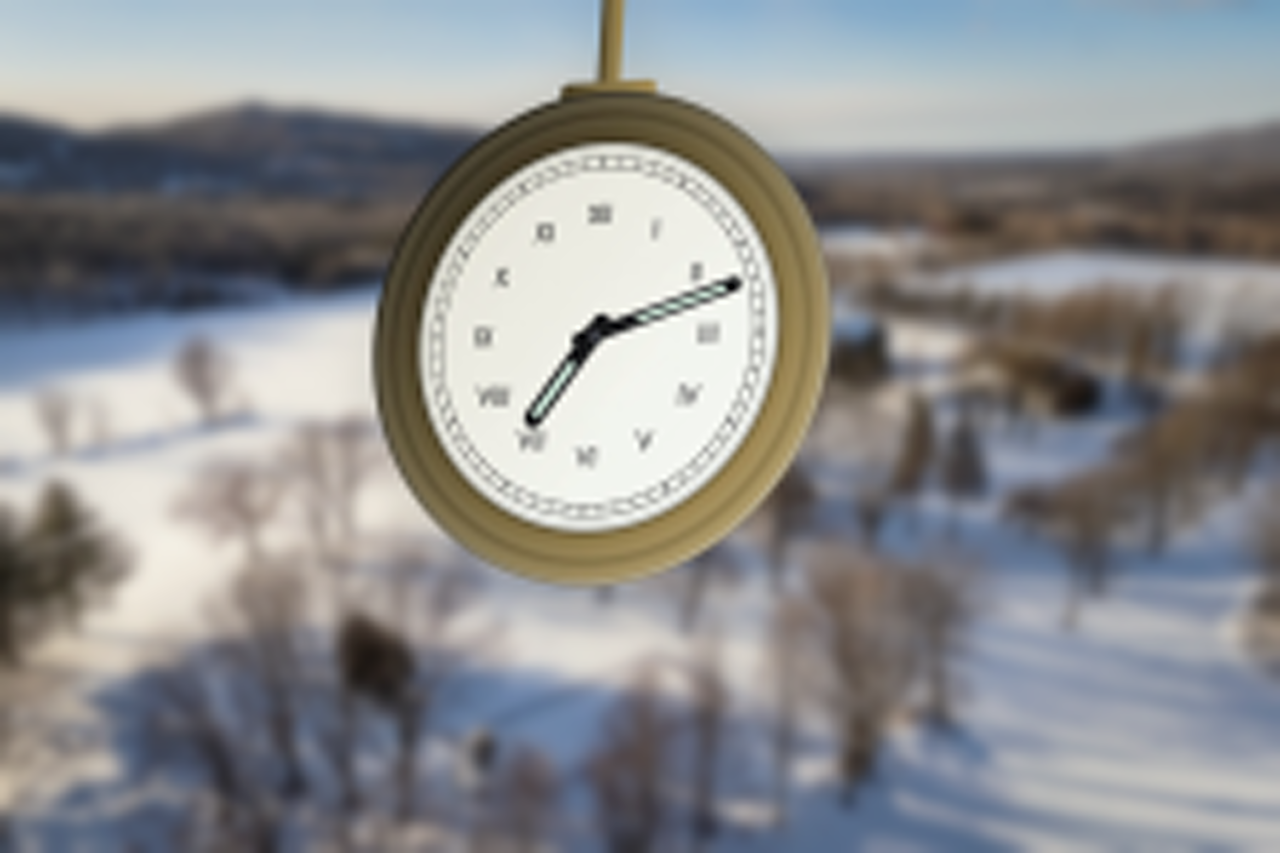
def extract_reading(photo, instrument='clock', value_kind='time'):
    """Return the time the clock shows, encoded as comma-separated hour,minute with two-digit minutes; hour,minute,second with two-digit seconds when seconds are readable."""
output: 7,12
